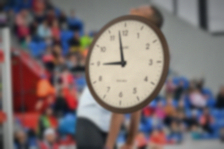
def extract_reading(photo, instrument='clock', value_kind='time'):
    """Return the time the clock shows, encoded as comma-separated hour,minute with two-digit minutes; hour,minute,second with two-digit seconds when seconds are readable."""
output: 8,58
